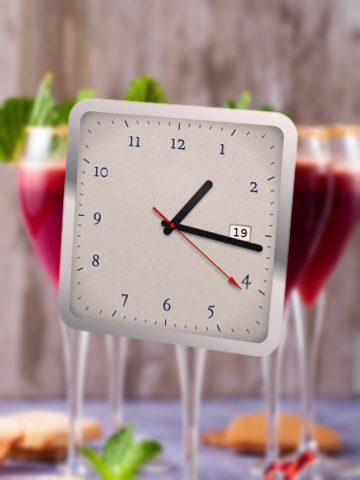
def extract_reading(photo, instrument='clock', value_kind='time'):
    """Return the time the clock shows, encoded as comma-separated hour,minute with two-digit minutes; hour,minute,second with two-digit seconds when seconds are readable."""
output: 1,16,21
